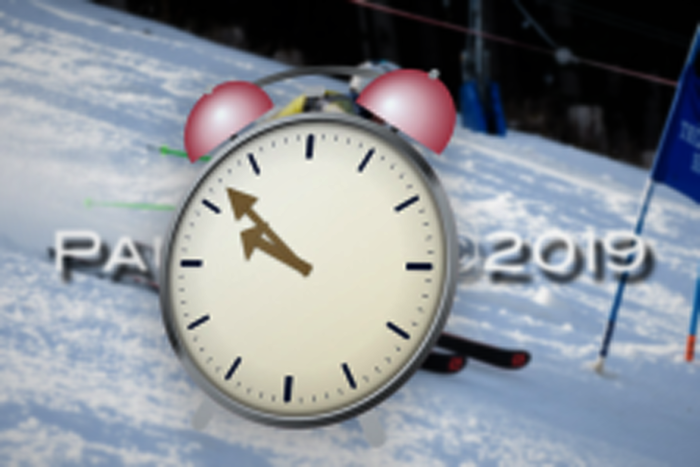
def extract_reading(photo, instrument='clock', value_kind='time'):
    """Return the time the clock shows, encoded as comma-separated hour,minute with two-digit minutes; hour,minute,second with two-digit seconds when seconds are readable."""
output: 9,52
